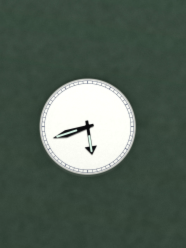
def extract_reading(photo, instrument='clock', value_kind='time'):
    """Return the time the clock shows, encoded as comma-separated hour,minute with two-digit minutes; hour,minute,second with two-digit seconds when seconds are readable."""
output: 5,42
